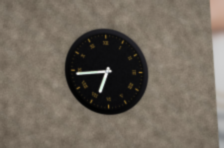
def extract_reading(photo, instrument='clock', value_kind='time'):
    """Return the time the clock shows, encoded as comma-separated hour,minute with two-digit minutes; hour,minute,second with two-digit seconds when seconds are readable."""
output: 6,44
